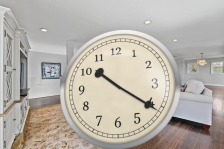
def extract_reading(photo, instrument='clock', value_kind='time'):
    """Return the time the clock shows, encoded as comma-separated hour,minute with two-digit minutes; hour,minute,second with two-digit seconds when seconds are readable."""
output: 10,21
